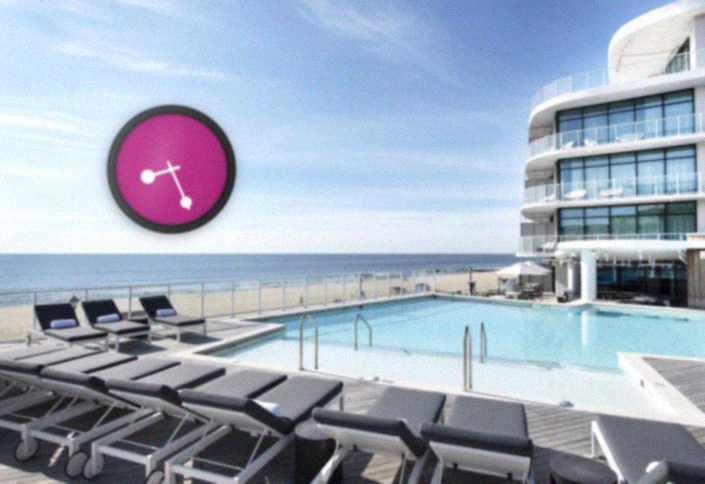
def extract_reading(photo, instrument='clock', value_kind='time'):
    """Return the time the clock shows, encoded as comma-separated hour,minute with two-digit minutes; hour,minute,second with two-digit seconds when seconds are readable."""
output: 8,26
